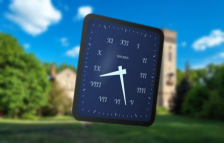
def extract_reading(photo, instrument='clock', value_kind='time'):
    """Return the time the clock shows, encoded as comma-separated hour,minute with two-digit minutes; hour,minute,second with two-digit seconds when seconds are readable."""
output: 8,27
